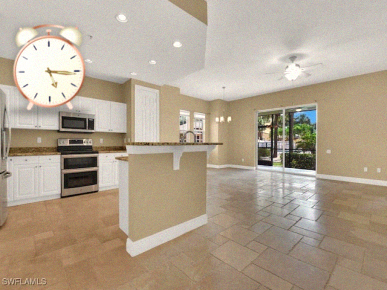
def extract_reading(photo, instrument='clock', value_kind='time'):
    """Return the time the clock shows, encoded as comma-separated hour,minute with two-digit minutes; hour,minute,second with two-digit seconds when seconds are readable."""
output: 5,16
